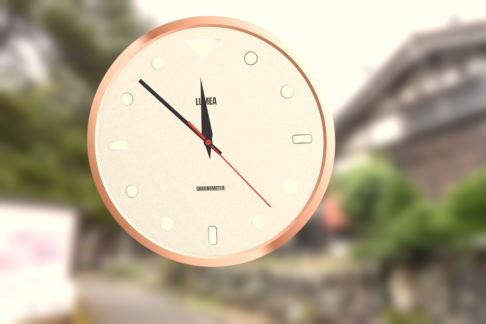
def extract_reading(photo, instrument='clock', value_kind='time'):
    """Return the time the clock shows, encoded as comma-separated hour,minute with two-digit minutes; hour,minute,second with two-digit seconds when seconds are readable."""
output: 11,52,23
